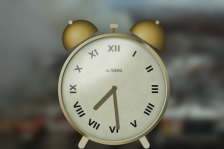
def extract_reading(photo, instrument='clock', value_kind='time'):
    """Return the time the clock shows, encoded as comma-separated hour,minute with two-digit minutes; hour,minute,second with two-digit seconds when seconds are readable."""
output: 7,29
